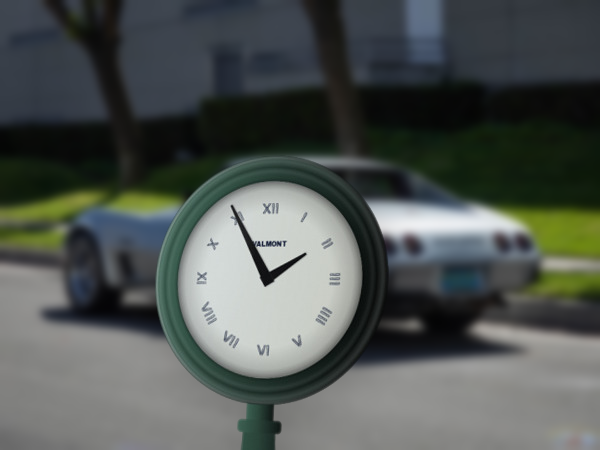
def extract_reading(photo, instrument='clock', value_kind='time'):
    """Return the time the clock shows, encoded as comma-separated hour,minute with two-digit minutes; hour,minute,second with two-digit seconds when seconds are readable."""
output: 1,55
